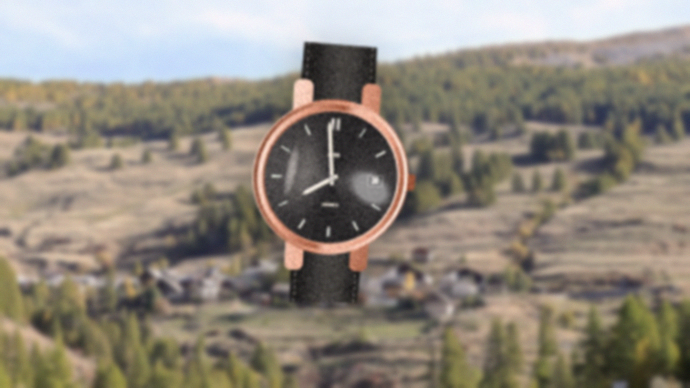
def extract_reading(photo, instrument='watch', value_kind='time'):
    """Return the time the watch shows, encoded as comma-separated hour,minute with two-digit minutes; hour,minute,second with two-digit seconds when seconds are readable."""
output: 7,59
